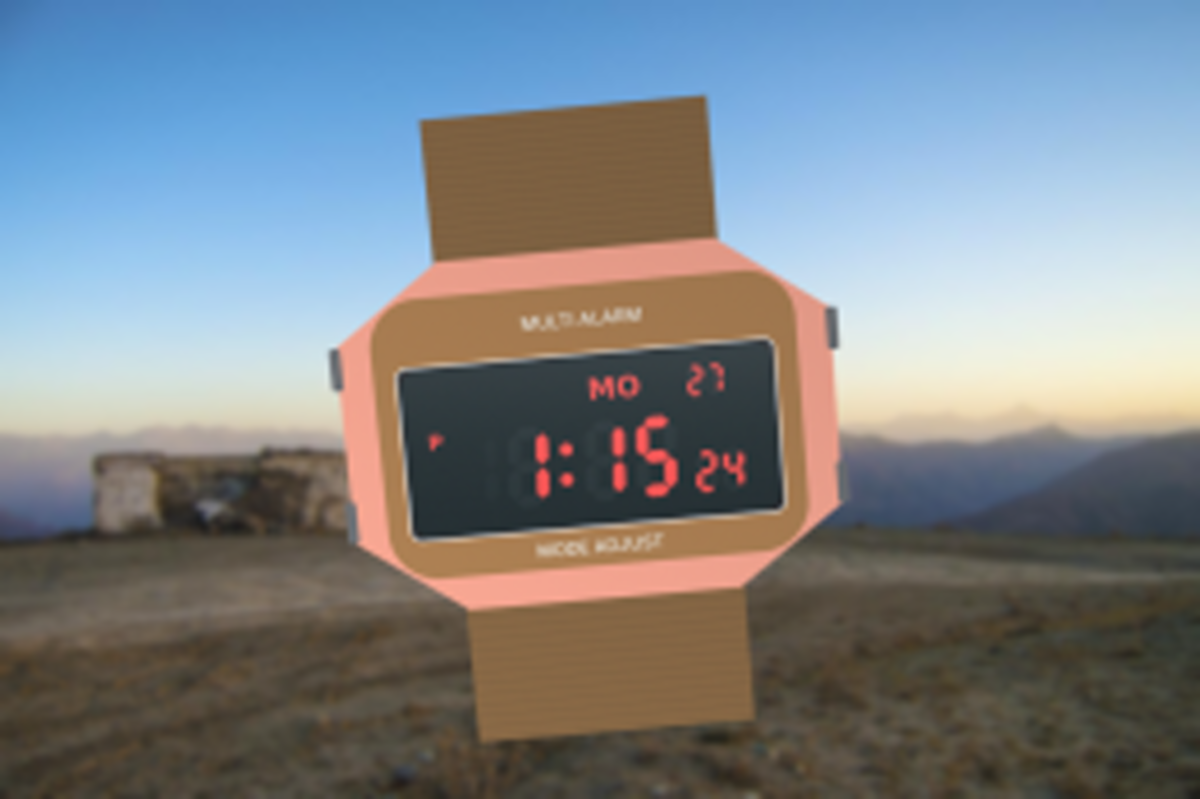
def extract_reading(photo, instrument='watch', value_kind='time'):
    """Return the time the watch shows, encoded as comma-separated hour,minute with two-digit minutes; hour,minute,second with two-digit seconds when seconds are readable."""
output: 1,15,24
